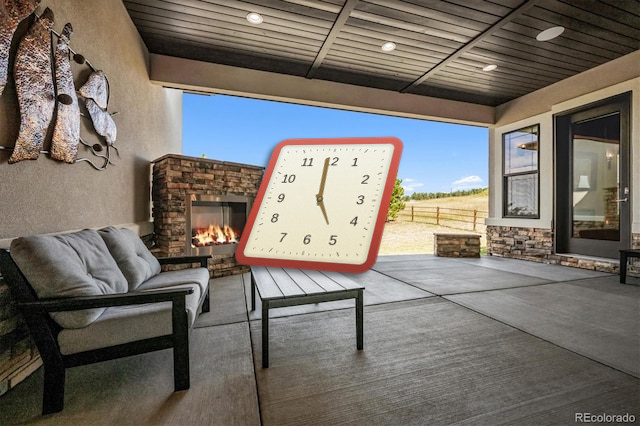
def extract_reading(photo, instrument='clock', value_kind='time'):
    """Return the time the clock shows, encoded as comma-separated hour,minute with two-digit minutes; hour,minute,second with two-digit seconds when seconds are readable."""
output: 4,59
